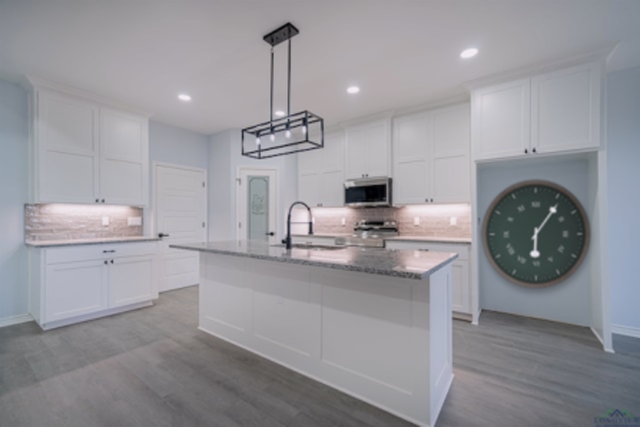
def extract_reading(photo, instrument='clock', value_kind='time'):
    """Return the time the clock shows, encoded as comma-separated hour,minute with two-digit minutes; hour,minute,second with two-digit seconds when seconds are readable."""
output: 6,06
